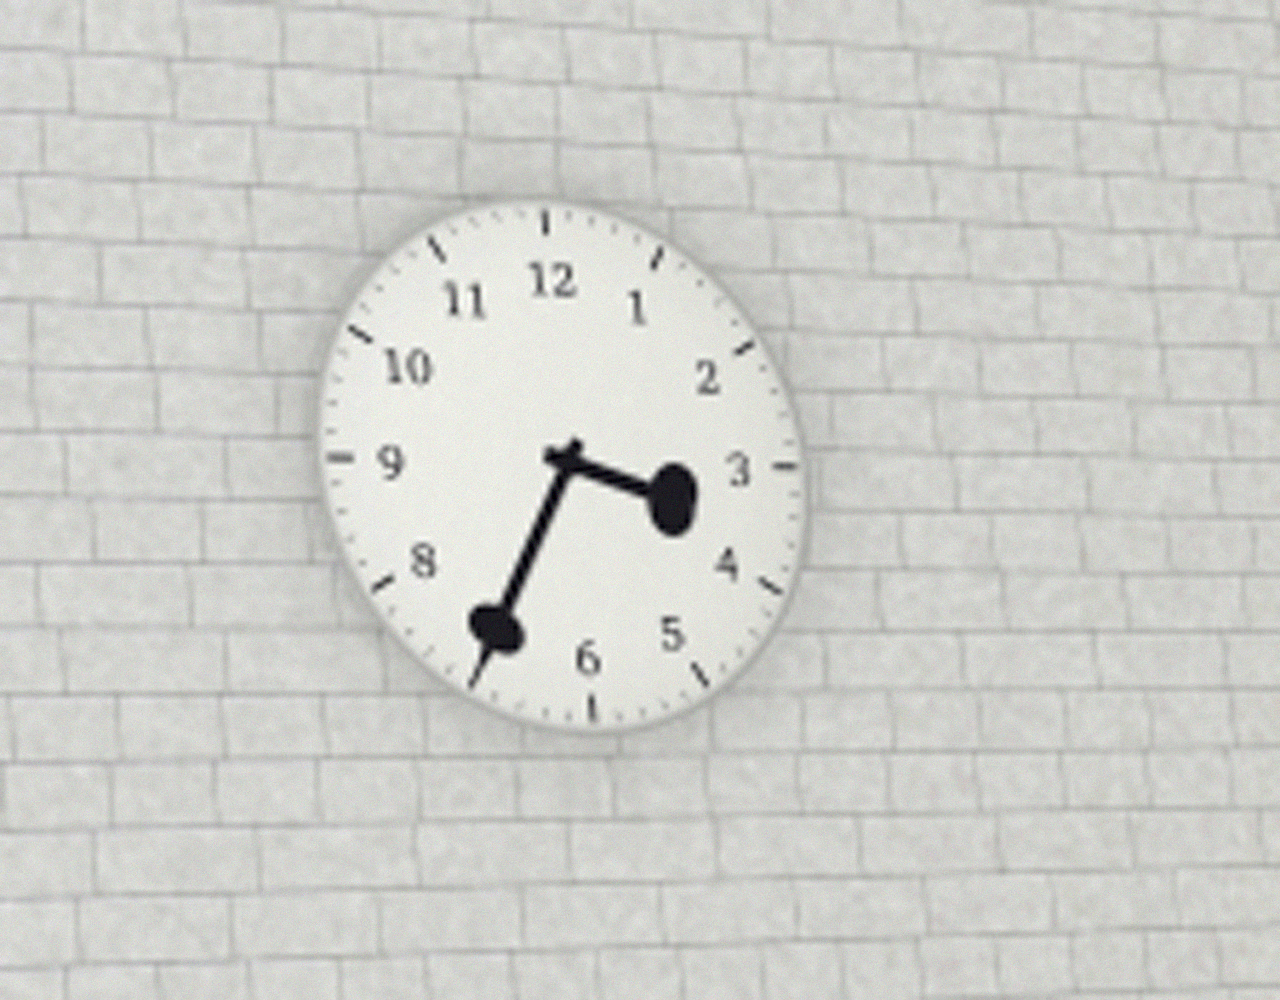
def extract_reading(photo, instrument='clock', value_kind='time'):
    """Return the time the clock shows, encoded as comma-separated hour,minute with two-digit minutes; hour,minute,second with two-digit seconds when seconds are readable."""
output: 3,35
